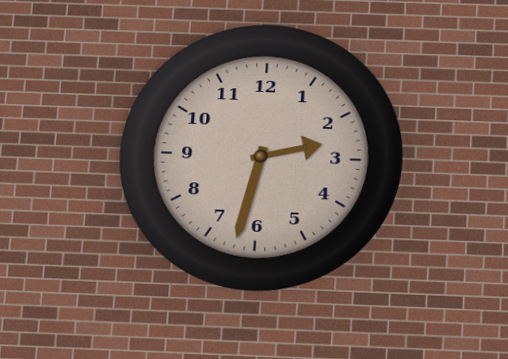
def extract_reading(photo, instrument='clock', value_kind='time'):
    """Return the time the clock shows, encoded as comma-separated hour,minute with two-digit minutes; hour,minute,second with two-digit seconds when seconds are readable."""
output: 2,32
